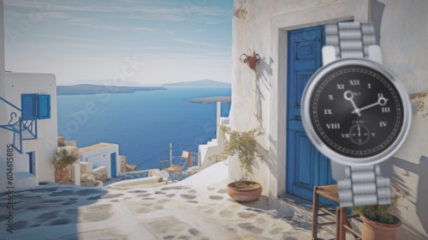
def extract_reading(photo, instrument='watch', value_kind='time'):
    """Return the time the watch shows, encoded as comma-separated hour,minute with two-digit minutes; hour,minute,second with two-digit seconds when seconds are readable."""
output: 11,12
